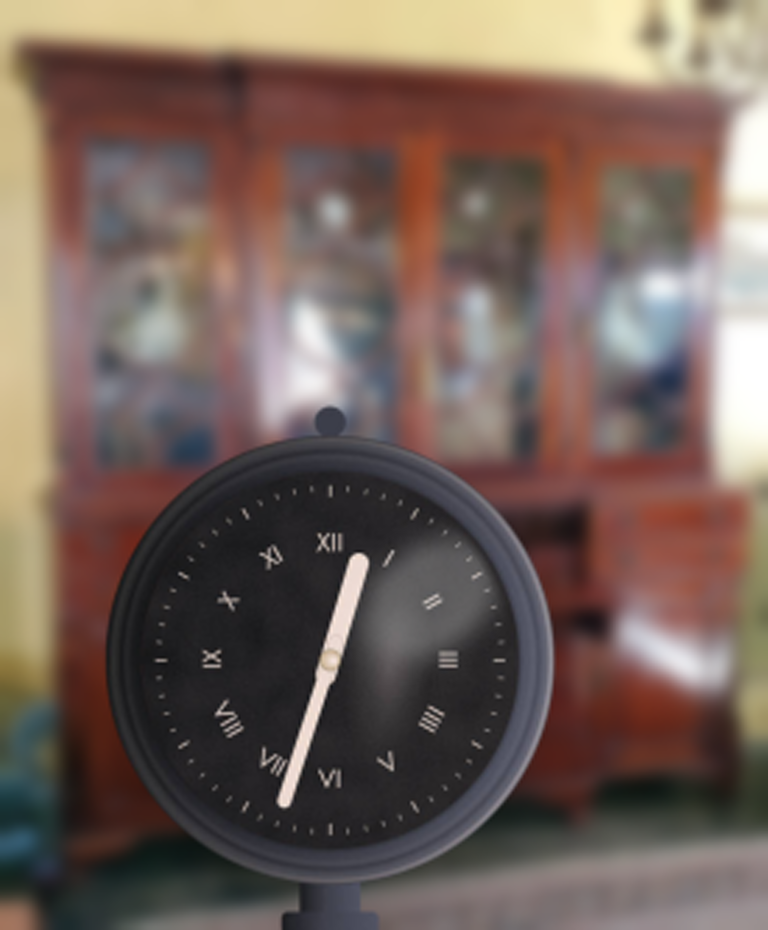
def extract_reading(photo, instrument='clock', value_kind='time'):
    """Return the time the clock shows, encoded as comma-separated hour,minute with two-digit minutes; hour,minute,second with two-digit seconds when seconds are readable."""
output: 12,33
